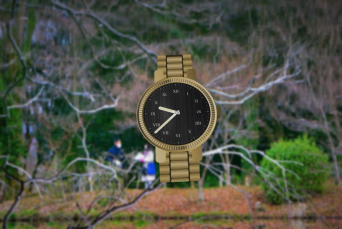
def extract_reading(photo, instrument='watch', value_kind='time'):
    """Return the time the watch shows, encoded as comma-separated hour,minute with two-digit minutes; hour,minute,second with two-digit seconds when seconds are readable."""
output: 9,38
